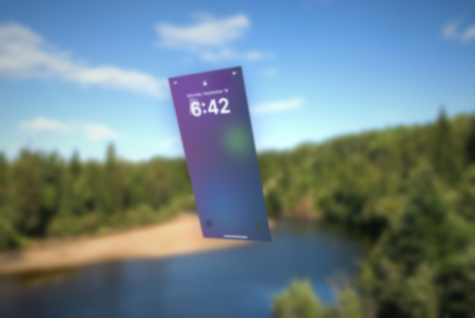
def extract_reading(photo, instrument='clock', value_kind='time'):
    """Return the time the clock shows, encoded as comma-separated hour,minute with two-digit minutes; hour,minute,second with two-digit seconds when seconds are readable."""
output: 6,42
